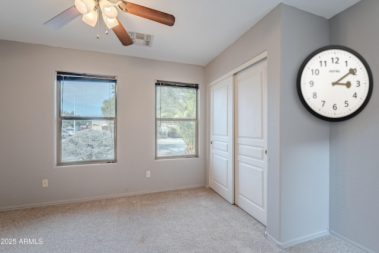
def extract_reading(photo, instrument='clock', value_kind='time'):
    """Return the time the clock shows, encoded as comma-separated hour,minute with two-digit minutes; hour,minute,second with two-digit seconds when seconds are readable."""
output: 3,09
